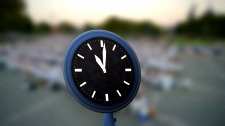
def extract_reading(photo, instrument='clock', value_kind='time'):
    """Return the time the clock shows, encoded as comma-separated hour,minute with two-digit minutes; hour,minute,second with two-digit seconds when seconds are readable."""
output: 11,01
